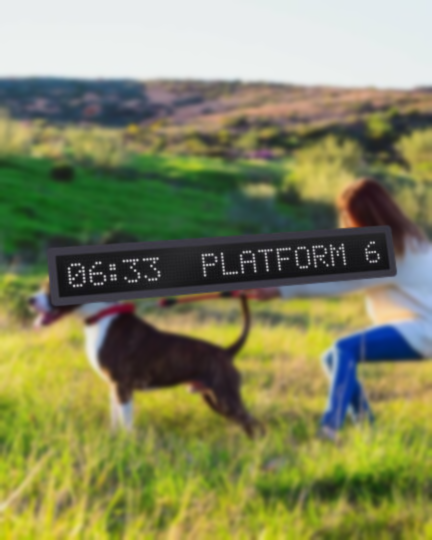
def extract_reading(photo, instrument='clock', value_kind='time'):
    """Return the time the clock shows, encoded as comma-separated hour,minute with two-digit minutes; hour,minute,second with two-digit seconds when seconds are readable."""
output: 6,33
